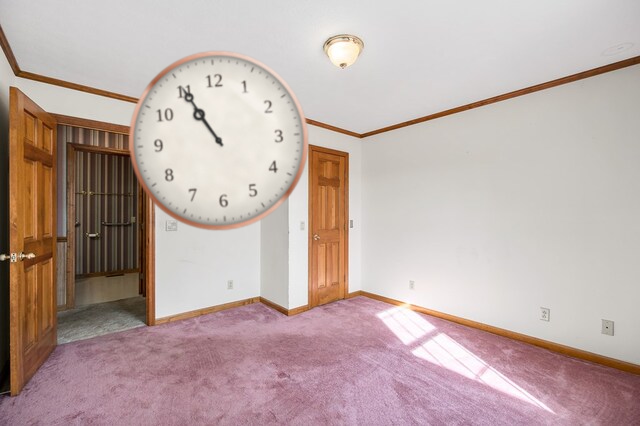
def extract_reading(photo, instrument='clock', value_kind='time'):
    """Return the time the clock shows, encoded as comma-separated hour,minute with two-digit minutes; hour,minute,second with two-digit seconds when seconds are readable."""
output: 10,55
